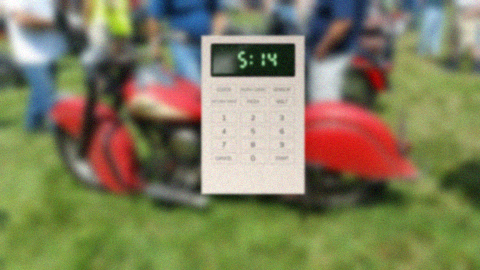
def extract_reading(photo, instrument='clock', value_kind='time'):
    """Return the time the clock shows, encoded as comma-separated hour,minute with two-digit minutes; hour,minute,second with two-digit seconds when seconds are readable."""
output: 5,14
